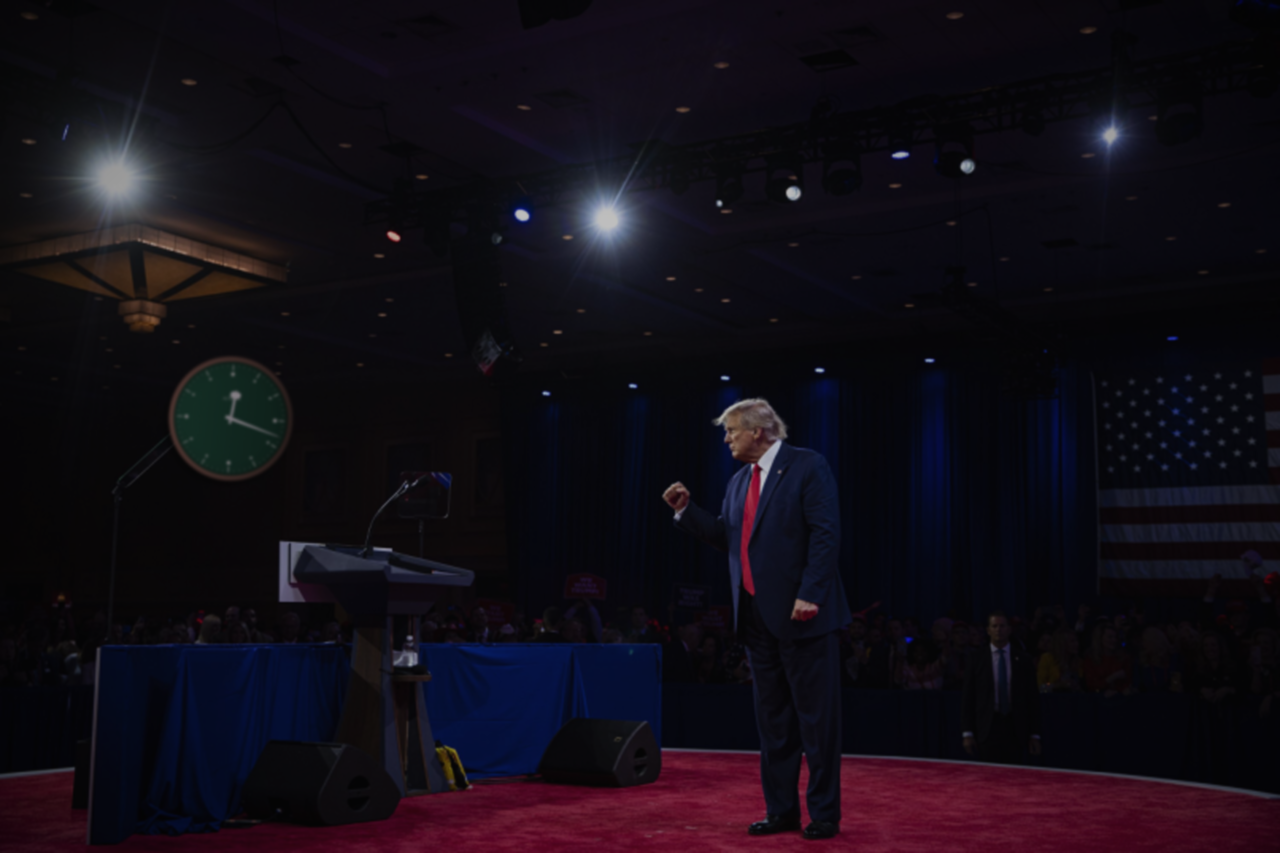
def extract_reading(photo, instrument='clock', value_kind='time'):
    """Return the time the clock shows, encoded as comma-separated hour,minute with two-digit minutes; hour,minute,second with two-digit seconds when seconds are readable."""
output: 12,18
